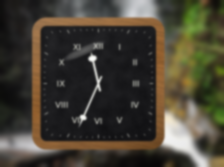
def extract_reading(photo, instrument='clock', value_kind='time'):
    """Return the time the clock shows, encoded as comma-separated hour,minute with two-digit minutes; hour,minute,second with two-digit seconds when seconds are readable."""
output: 11,34
